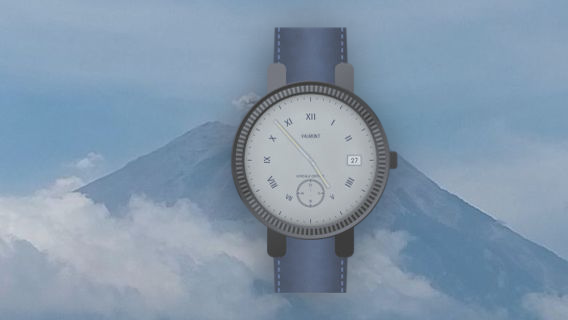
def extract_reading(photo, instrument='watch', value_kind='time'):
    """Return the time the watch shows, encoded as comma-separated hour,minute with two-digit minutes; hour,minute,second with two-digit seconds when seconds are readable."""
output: 4,53
